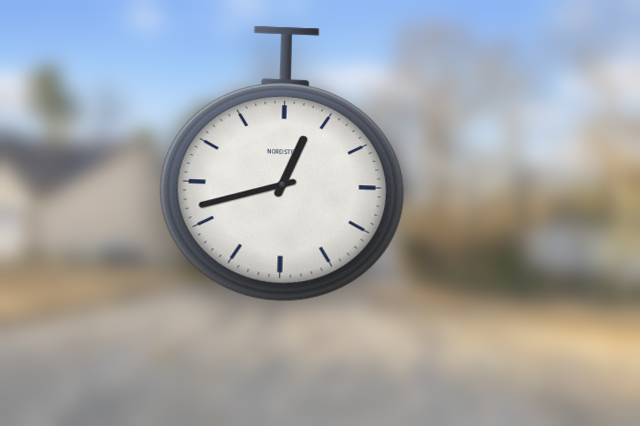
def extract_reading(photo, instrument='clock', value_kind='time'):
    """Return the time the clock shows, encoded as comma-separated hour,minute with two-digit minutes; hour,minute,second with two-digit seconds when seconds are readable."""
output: 12,42
